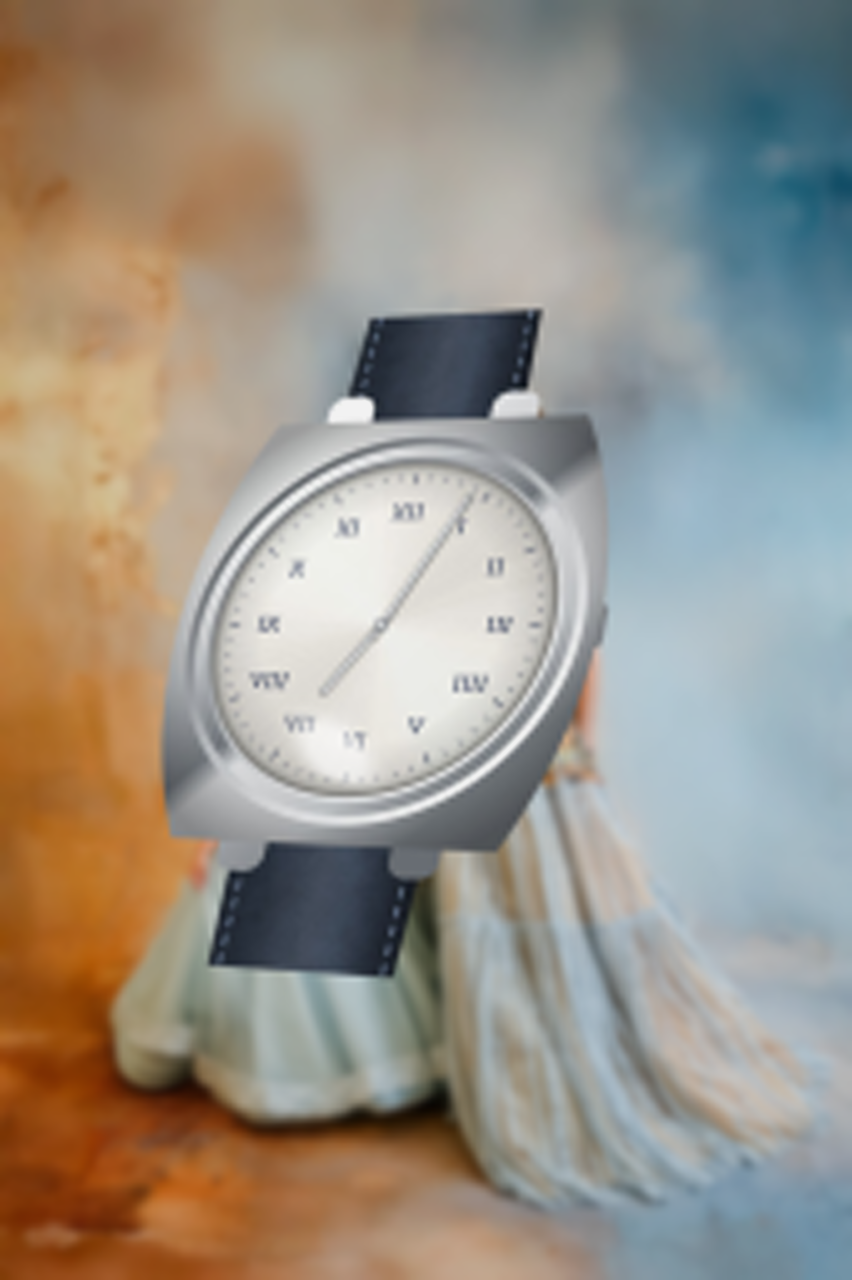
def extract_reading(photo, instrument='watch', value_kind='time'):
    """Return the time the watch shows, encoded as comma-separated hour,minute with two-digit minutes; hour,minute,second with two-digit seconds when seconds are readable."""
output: 7,04
